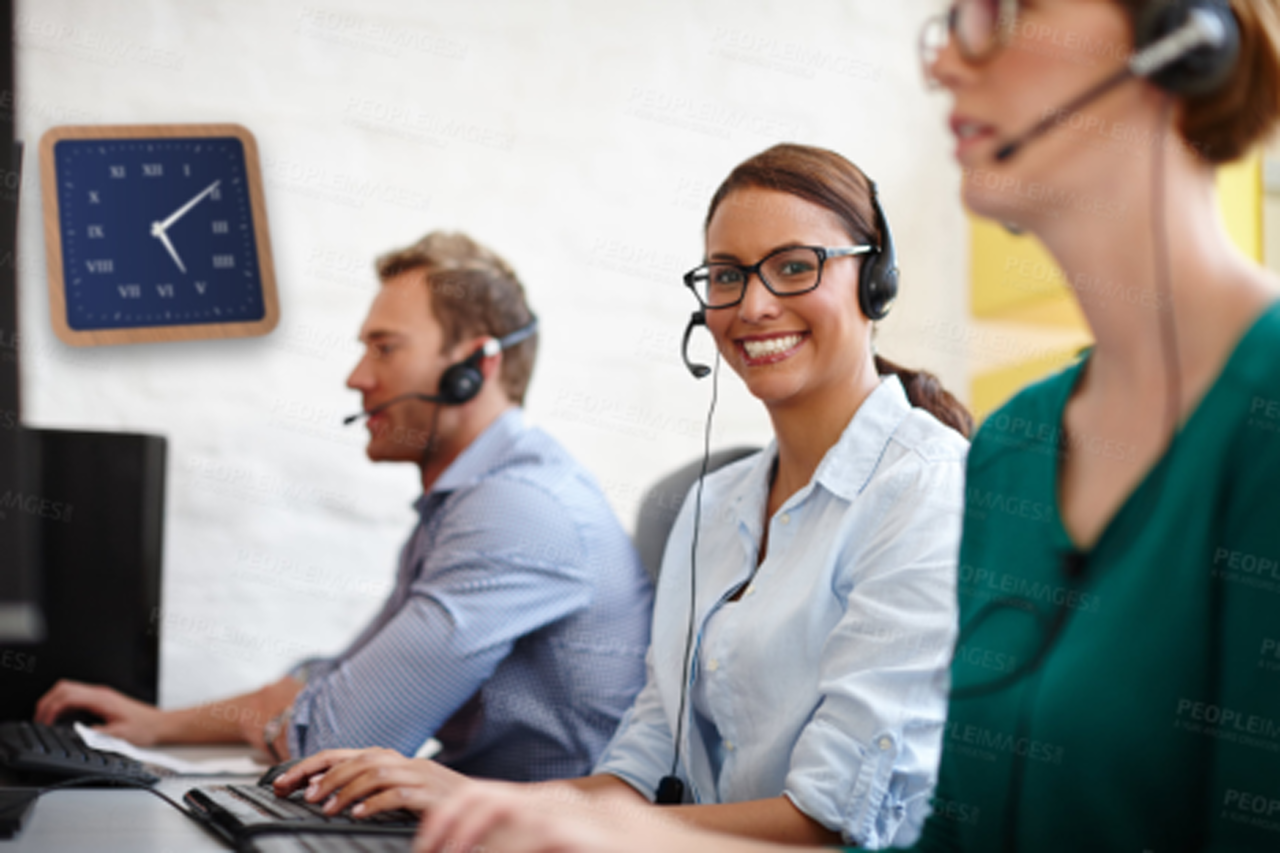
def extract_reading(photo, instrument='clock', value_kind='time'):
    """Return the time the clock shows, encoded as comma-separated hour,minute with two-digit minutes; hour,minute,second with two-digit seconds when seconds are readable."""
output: 5,09
